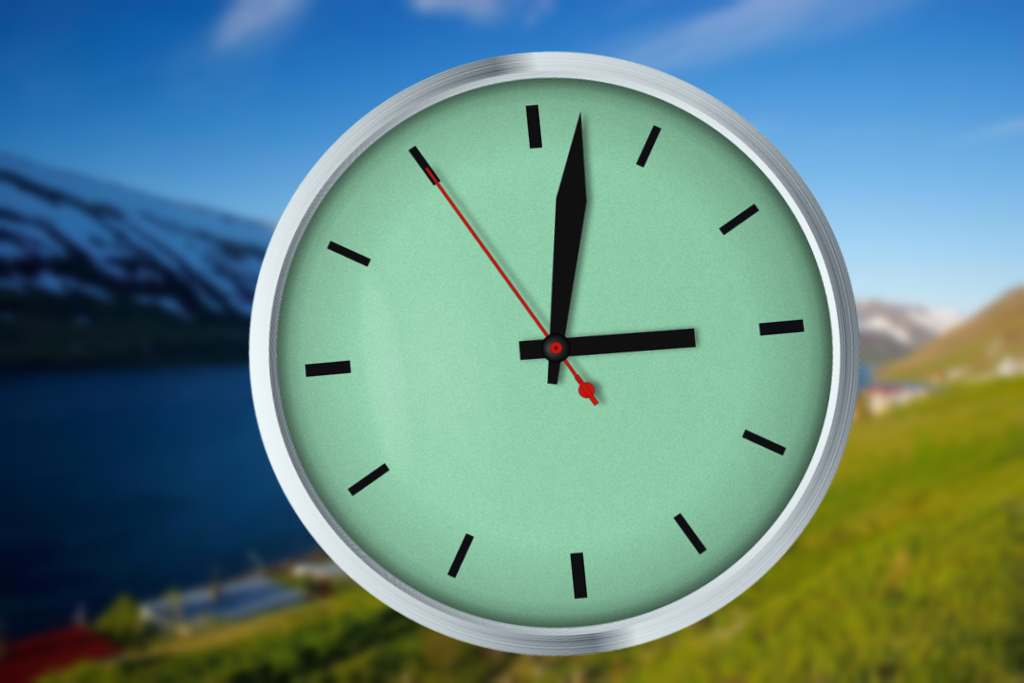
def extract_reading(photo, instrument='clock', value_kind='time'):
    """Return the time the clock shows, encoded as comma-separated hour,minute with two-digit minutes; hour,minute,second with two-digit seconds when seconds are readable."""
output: 3,01,55
